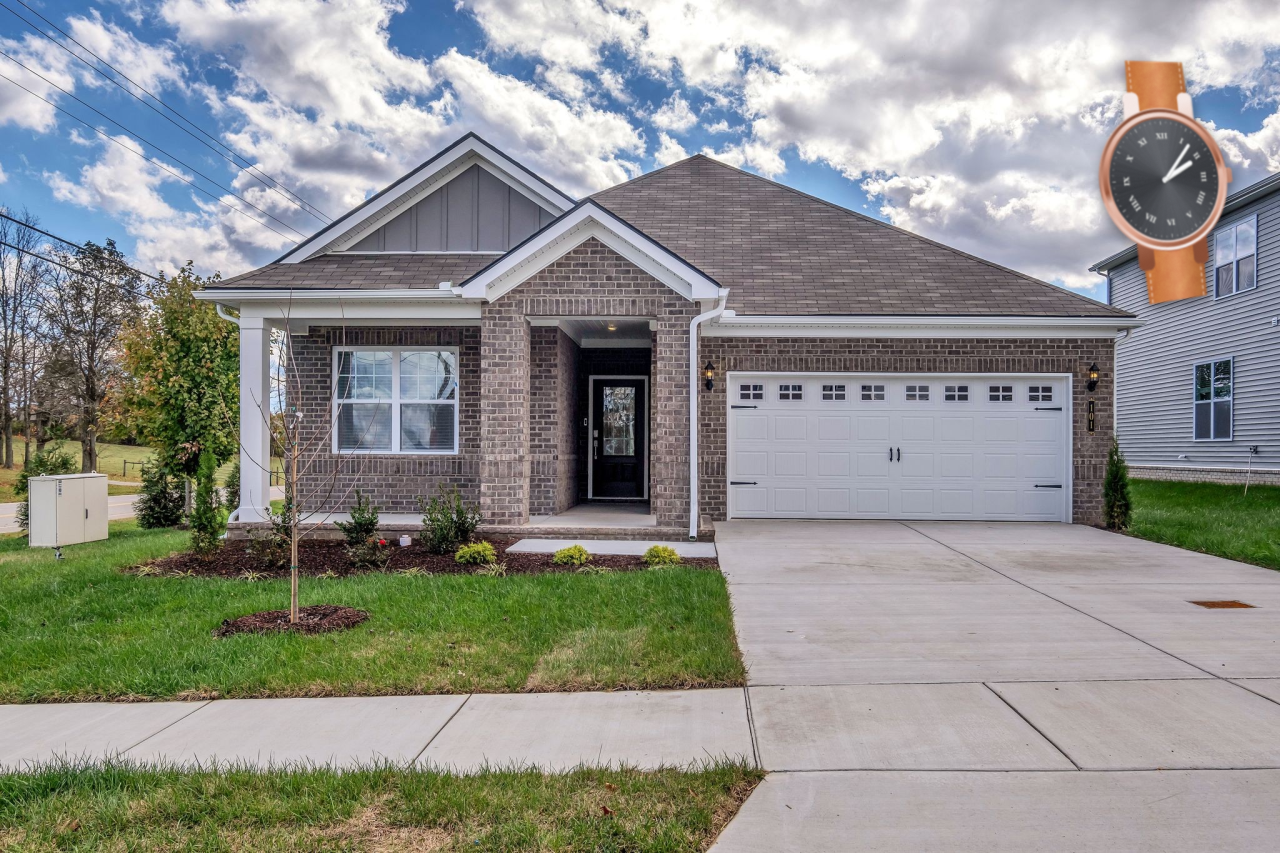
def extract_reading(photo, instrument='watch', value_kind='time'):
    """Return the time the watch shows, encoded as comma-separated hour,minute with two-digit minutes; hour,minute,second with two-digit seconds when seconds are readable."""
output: 2,07
